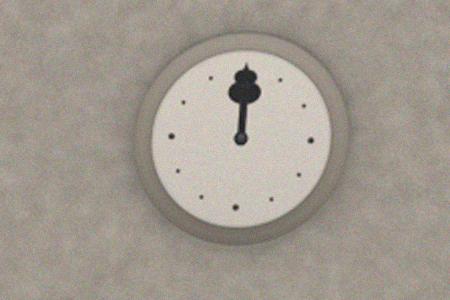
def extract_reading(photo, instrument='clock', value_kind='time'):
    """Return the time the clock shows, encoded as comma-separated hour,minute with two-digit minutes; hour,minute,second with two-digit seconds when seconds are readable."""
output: 12,00
